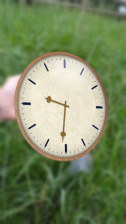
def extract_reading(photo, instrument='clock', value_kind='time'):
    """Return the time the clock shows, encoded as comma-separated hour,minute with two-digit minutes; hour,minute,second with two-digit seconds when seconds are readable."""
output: 9,31
